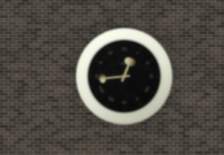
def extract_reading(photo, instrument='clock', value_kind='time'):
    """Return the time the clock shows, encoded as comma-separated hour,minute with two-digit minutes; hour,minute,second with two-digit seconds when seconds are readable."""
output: 12,44
